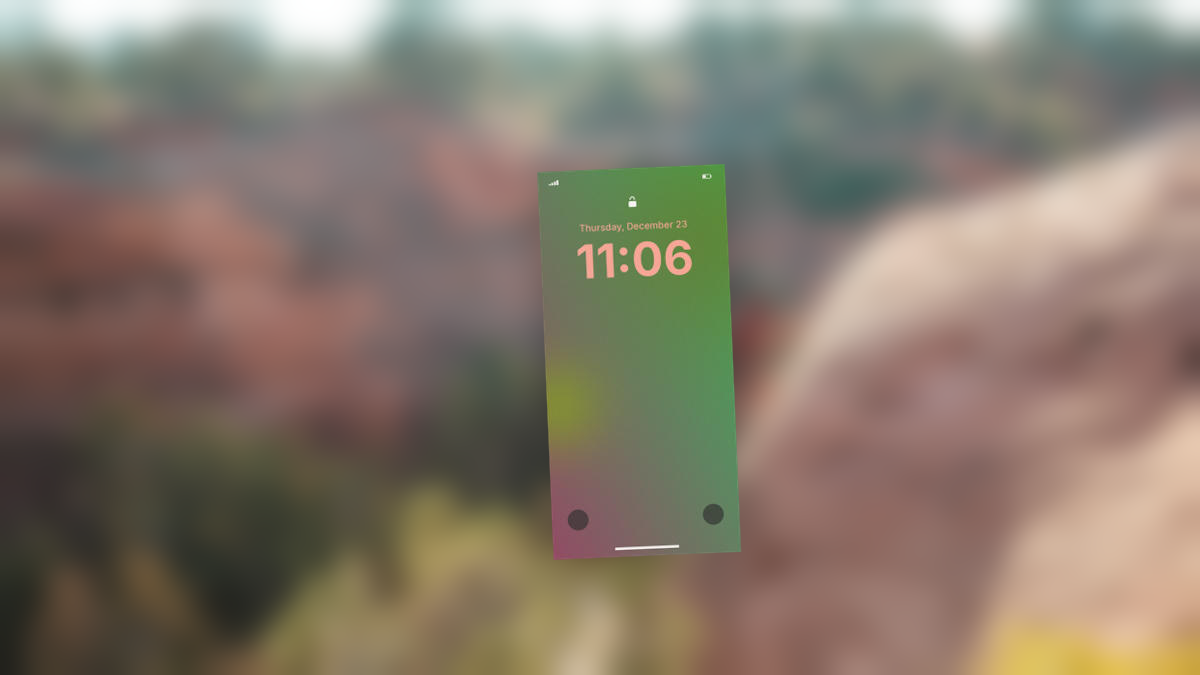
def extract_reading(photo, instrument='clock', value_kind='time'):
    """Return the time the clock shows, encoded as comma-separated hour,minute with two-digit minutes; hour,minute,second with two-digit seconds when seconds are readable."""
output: 11,06
